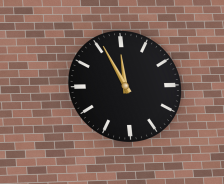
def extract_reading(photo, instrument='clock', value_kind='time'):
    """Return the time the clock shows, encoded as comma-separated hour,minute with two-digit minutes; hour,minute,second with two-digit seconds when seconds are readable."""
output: 11,56
